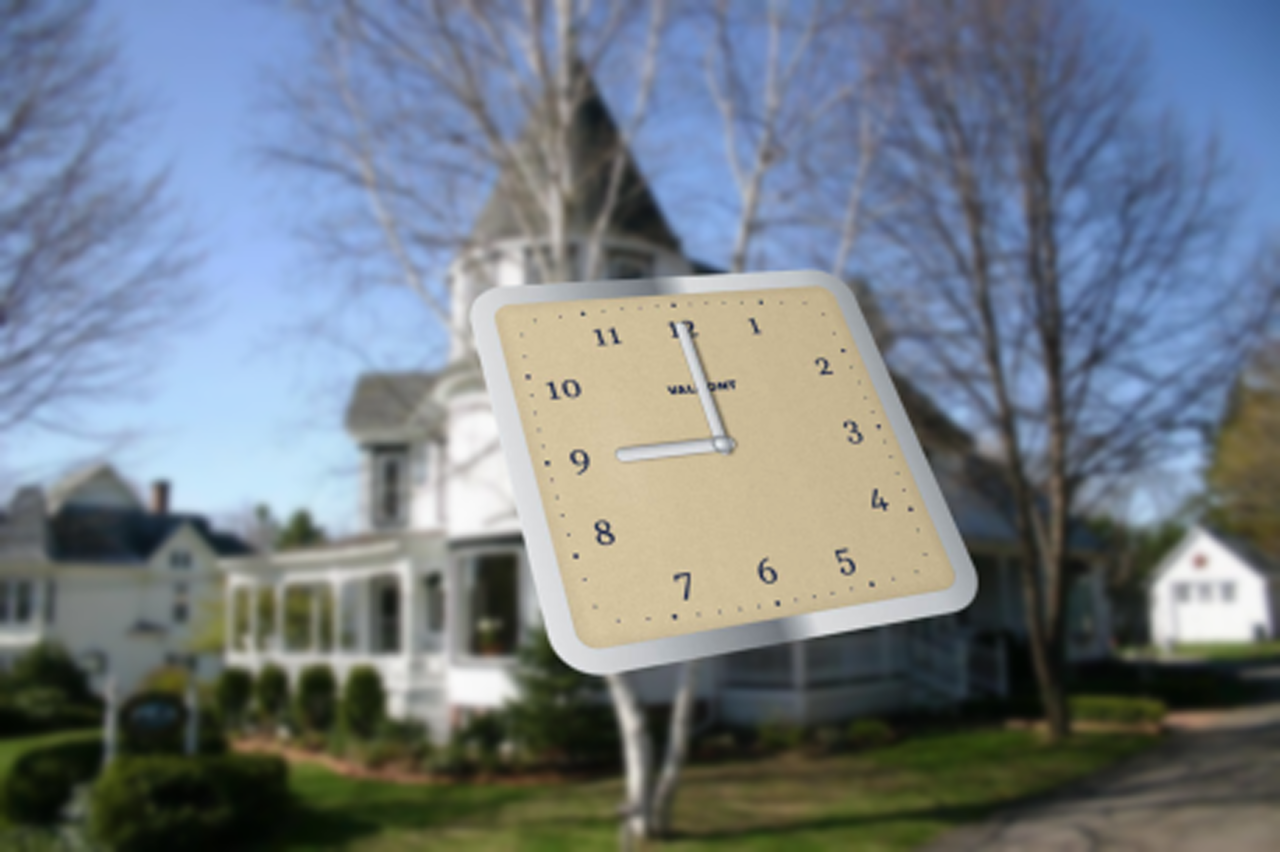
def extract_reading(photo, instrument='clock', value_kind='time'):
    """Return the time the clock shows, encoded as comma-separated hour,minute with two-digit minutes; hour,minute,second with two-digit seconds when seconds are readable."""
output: 9,00
